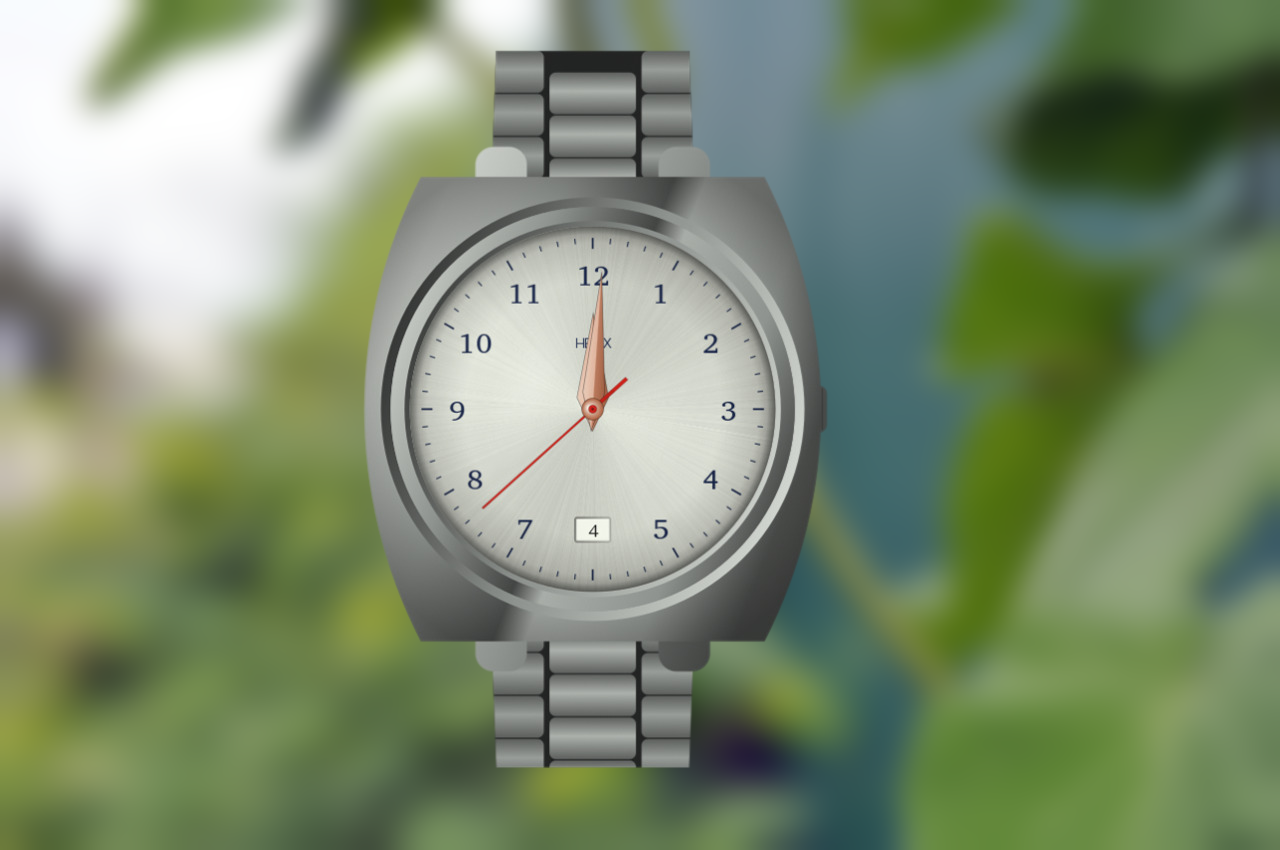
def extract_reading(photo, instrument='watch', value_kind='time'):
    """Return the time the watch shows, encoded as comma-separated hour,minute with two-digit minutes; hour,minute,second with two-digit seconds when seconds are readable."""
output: 12,00,38
